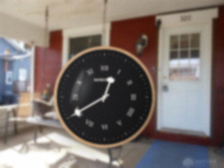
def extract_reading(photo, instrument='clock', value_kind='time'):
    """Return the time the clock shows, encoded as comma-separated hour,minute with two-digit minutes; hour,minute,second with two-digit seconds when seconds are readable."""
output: 12,40
